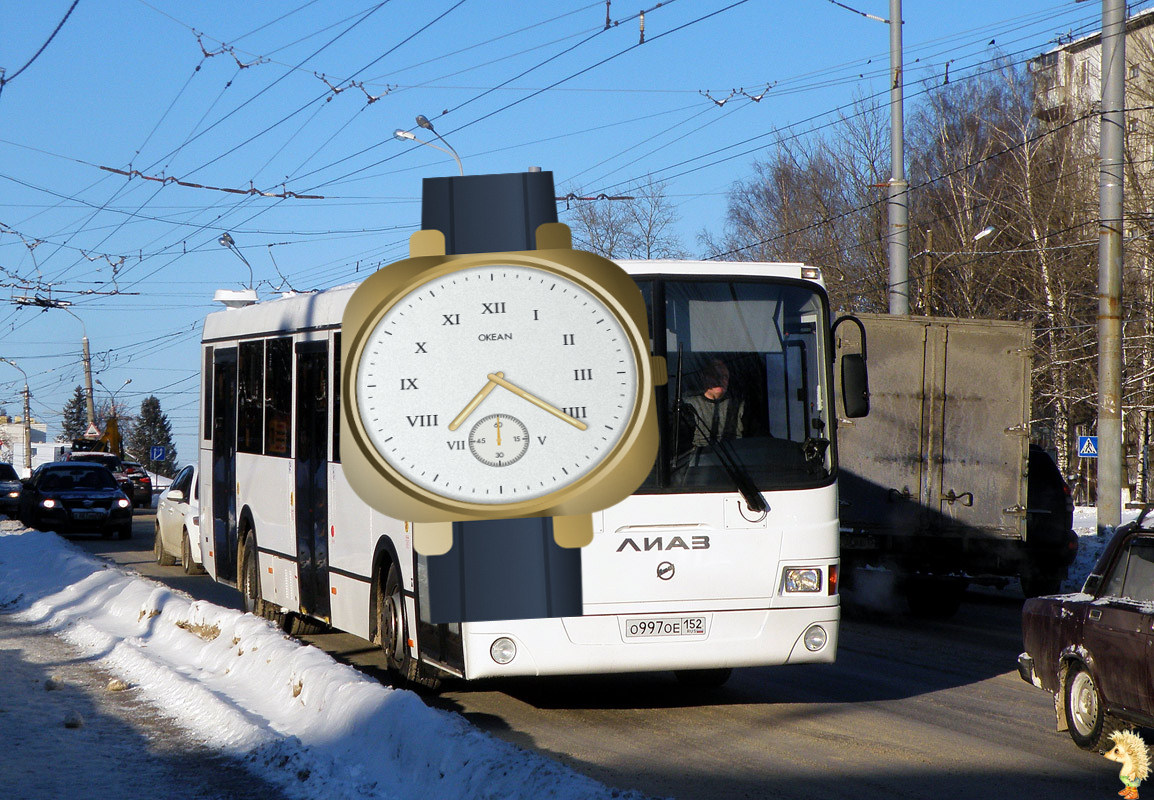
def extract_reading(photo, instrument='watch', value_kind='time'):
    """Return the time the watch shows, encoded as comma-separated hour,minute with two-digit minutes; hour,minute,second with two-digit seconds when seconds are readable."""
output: 7,21
